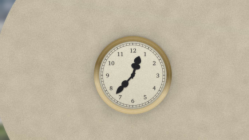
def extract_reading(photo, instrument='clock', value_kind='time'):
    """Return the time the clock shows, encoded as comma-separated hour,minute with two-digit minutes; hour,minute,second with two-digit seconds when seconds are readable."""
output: 12,37
